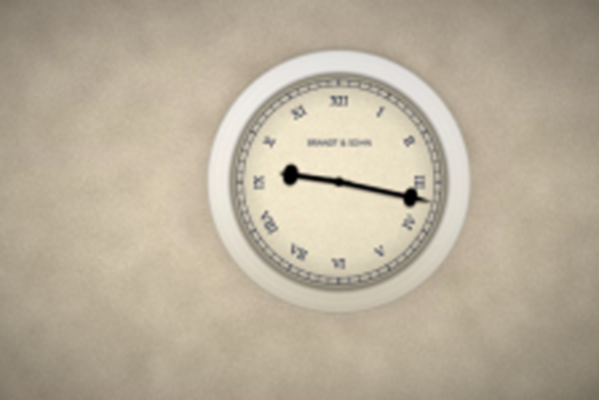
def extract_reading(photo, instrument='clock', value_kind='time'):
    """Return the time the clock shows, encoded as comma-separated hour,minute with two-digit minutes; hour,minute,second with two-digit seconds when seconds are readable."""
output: 9,17
